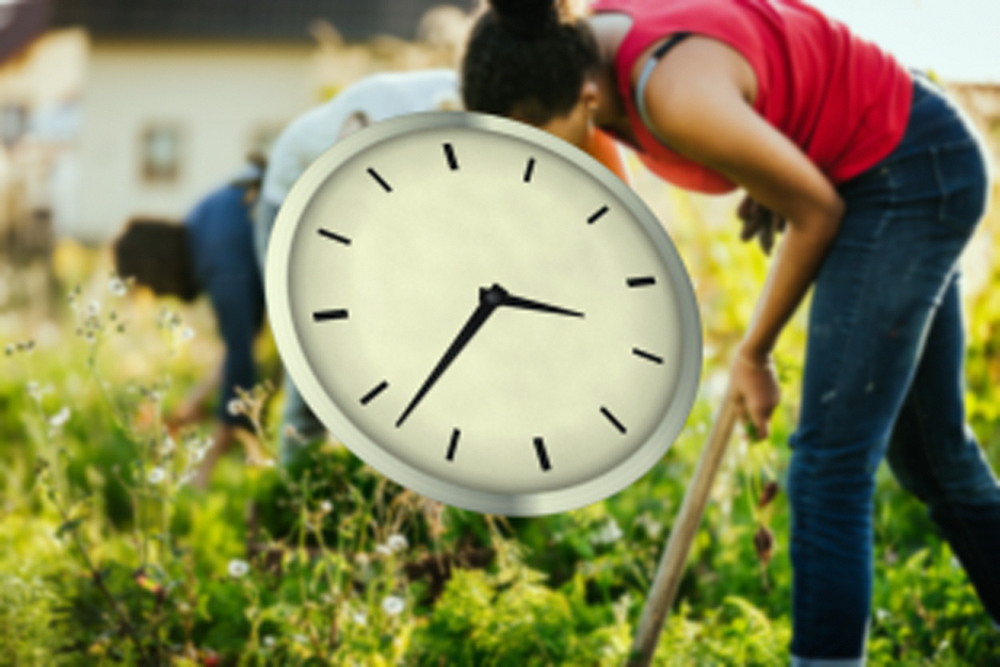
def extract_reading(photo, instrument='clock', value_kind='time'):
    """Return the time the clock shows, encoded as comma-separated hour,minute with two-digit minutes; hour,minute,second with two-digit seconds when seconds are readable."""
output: 3,38
